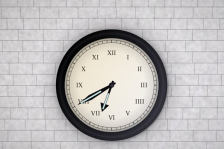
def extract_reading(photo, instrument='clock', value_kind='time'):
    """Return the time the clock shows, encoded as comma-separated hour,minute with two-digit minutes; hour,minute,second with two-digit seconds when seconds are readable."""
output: 6,40
